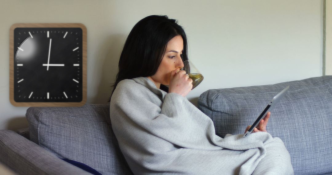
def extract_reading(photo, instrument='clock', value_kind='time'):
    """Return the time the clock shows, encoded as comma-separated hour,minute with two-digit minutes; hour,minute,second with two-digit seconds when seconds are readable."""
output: 3,01
